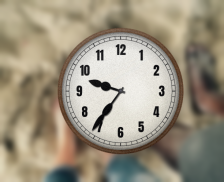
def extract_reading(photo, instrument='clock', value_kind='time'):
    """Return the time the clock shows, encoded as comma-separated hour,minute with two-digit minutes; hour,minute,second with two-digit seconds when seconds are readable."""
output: 9,36
